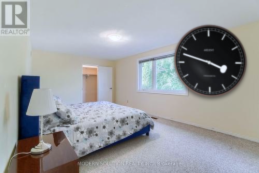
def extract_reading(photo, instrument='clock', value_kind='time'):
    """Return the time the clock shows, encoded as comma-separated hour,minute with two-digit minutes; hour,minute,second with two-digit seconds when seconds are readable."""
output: 3,48
